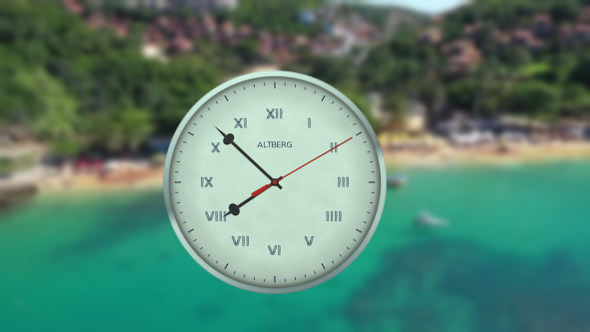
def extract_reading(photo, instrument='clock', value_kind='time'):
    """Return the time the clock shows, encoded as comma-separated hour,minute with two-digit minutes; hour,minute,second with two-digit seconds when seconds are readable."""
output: 7,52,10
